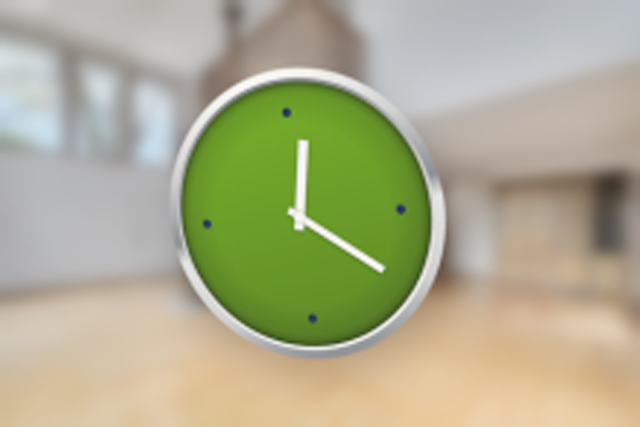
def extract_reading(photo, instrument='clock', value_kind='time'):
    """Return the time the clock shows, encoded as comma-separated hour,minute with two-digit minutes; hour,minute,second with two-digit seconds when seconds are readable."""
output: 12,21
